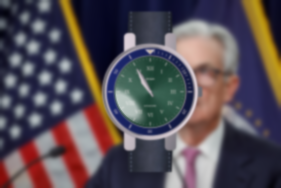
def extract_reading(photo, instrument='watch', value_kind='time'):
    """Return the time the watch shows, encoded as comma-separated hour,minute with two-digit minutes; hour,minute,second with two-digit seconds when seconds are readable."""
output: 10,55
